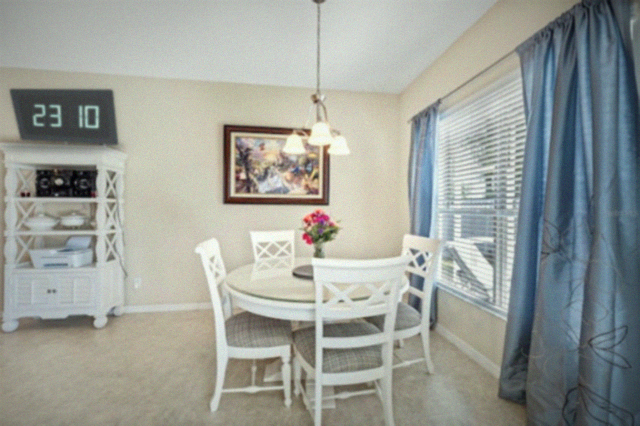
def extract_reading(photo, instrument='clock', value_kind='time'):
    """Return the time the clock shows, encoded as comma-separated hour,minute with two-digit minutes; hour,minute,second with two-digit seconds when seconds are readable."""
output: 23,10
